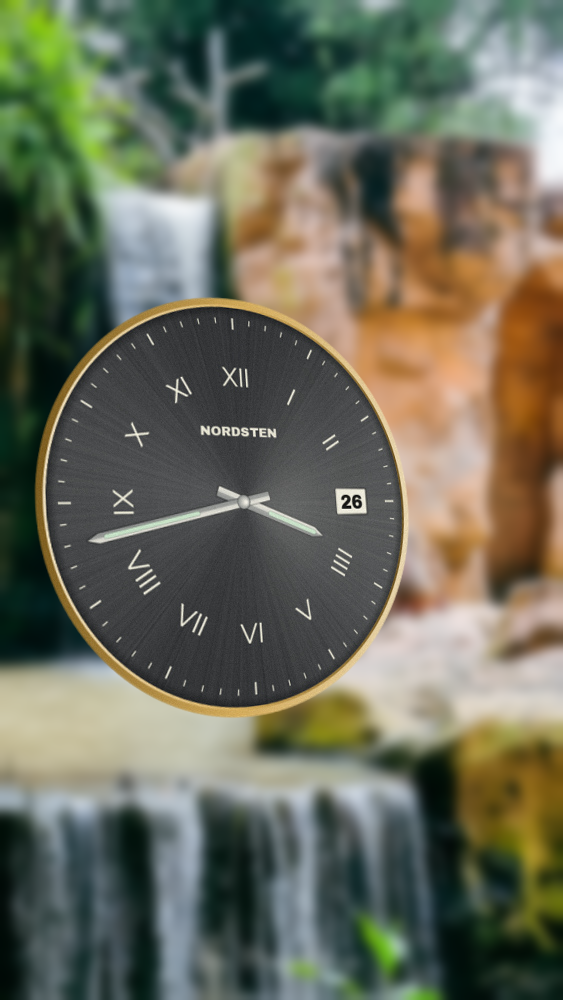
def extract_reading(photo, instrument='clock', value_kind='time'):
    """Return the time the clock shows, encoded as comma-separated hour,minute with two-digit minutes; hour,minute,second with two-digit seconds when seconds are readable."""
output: 3,43
